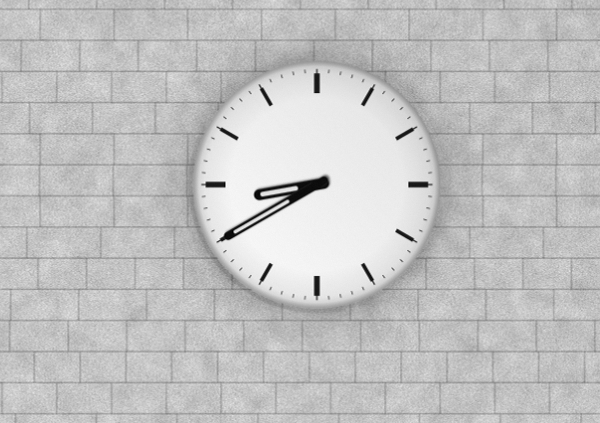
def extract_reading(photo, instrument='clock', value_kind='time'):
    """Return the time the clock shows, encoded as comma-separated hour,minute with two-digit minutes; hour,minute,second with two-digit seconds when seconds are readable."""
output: 8,40
